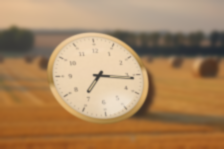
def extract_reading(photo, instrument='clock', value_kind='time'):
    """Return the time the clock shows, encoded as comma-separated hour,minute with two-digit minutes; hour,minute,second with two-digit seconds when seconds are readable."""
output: 7,16
